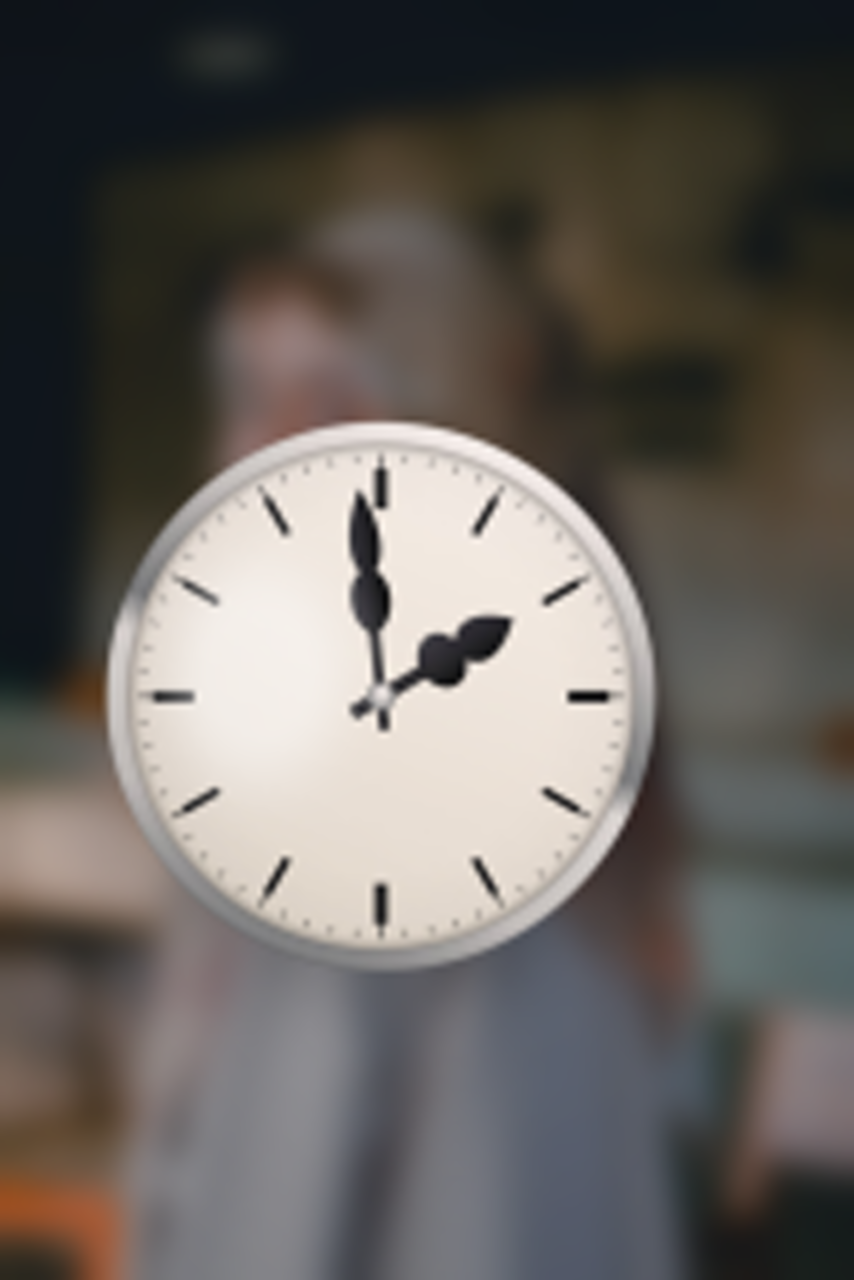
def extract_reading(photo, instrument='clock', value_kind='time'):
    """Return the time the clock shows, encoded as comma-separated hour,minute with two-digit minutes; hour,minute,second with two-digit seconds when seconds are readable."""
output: 1,59
